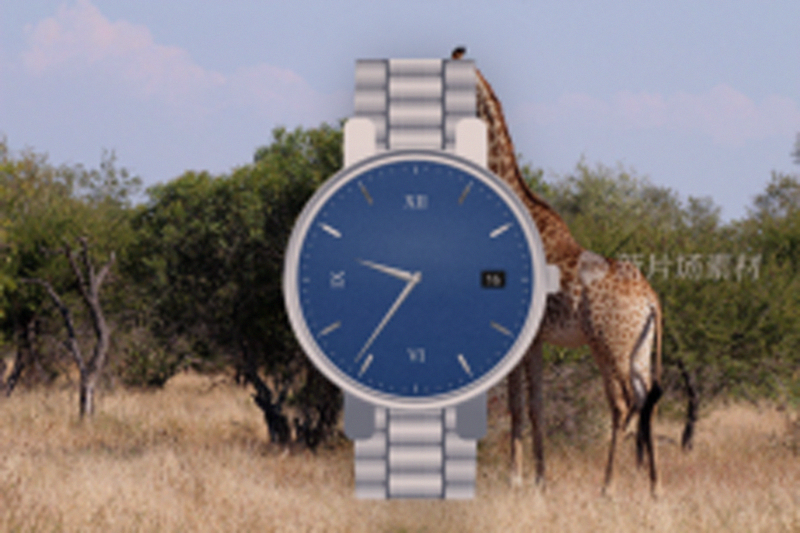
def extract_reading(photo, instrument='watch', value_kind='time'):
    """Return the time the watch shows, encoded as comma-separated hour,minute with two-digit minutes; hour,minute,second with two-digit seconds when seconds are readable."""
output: 9,36
